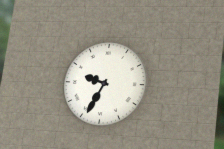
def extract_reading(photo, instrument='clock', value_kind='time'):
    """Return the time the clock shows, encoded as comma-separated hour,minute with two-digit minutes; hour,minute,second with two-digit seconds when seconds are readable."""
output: 9,34
